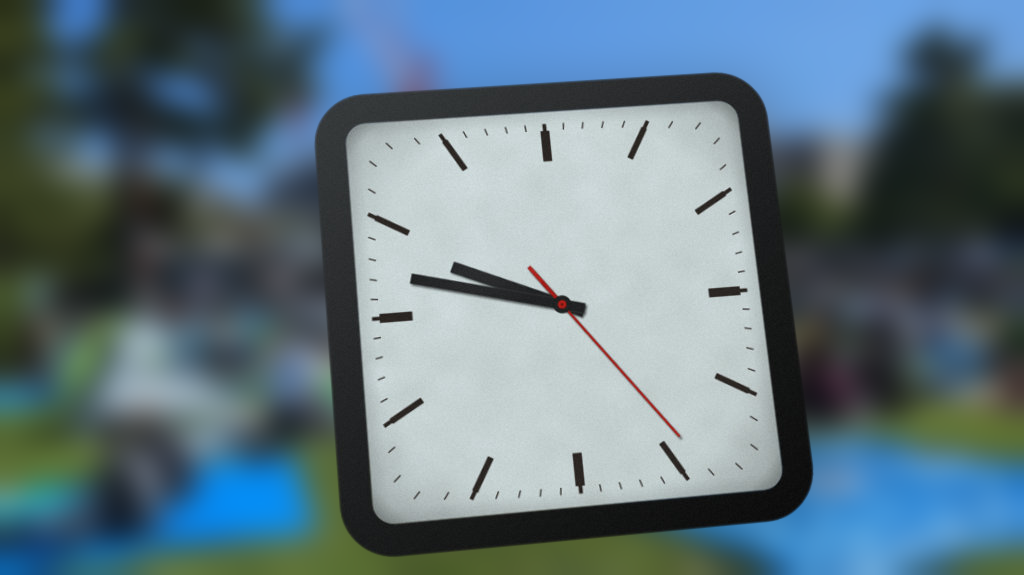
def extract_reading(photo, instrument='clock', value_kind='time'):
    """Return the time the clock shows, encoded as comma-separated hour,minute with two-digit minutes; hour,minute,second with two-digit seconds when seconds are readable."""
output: 9,47,24
